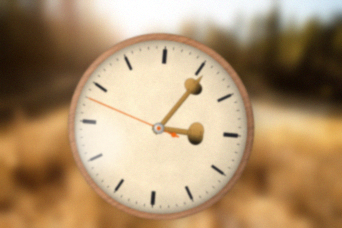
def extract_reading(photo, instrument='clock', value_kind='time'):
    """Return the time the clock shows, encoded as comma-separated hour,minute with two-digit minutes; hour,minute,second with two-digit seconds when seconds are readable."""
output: 3,05,48
